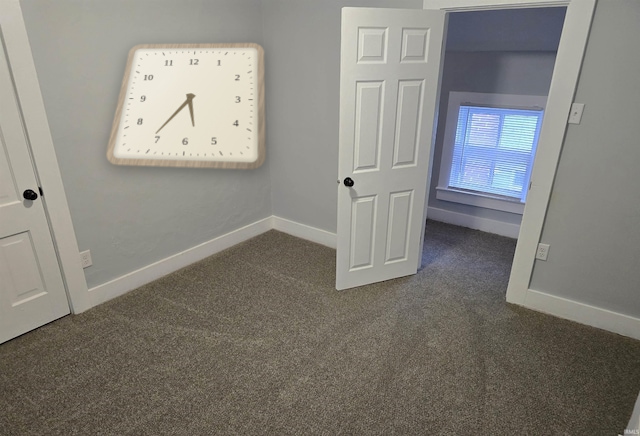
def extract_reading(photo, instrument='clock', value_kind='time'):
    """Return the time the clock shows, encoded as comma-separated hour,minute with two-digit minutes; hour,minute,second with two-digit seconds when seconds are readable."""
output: 5,36
